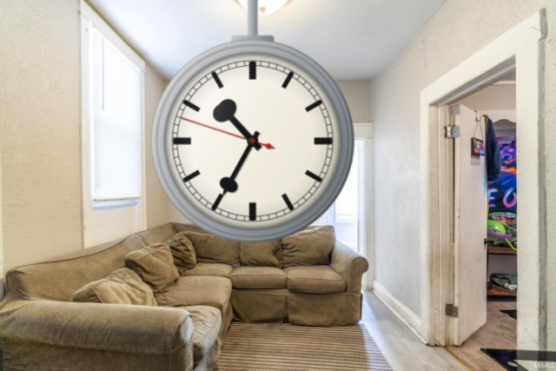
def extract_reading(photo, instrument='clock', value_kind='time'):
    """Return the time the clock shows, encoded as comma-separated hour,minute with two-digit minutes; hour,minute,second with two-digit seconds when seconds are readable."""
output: 10,34,48
